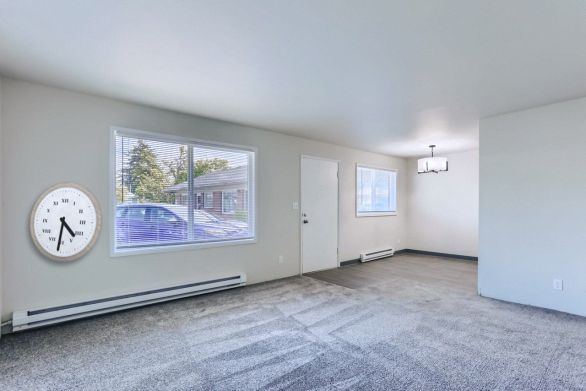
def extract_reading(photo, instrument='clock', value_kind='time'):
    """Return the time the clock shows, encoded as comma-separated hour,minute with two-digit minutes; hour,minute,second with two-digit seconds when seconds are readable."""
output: 4,31
